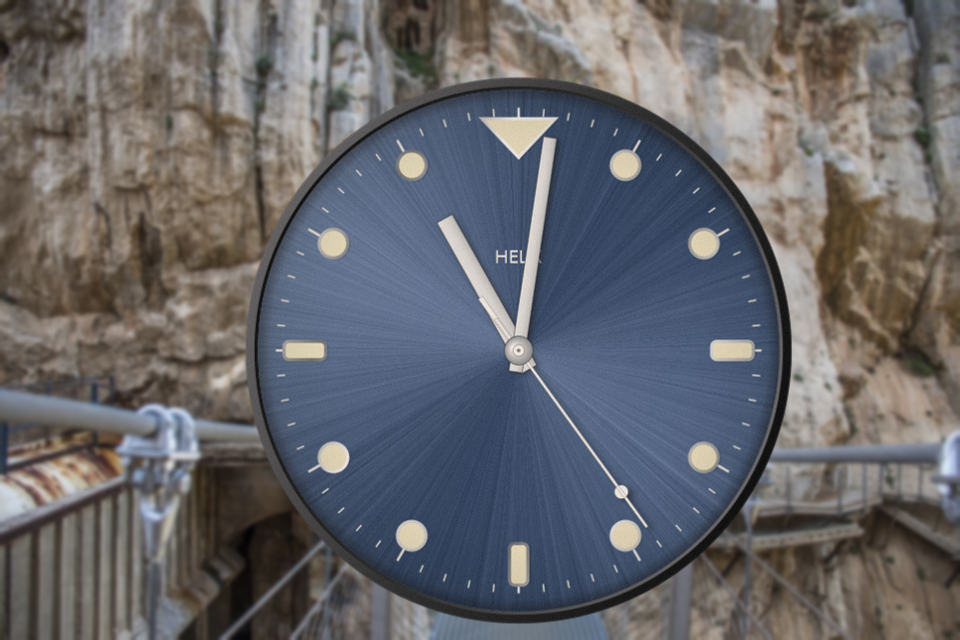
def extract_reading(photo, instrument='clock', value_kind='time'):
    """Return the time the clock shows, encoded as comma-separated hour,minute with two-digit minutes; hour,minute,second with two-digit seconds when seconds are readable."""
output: 11,01,24
